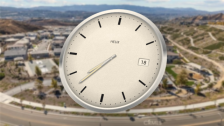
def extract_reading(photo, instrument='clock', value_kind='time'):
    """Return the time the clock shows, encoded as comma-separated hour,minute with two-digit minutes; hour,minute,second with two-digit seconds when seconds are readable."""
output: 7,37
